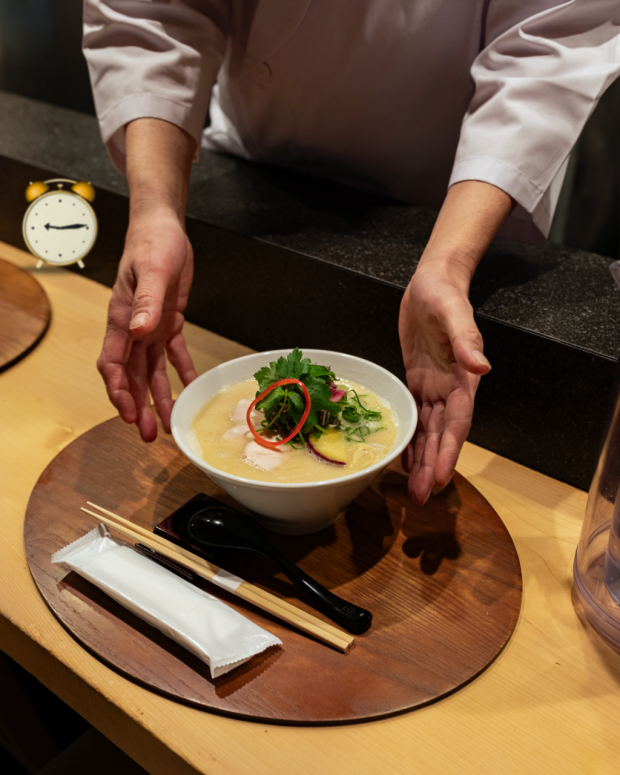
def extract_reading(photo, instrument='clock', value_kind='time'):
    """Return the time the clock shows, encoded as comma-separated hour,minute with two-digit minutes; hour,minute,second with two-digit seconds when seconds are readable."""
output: 9,14
